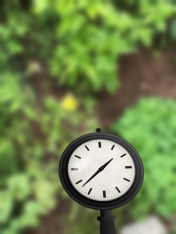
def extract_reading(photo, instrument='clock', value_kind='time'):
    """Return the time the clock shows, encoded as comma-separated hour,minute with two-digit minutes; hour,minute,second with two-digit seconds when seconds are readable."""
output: 1,38
